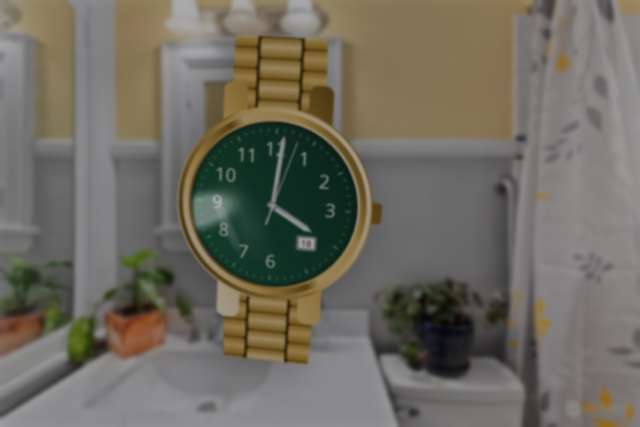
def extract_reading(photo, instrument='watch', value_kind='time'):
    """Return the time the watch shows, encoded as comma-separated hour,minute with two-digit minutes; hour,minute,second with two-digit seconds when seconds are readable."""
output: 4,01,03
